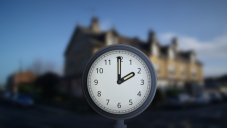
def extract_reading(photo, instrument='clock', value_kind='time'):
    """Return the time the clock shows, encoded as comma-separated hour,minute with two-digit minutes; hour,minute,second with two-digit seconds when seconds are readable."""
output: 2,00
